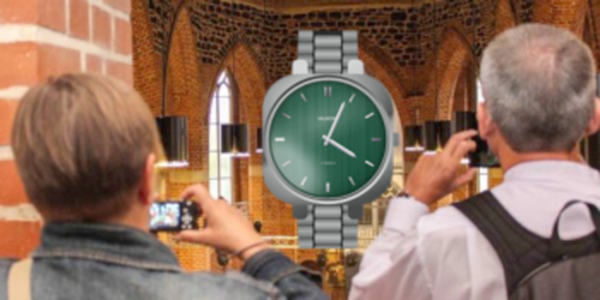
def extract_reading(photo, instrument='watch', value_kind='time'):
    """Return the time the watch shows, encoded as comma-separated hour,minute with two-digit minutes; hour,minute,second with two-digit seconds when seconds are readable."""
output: 4,04
